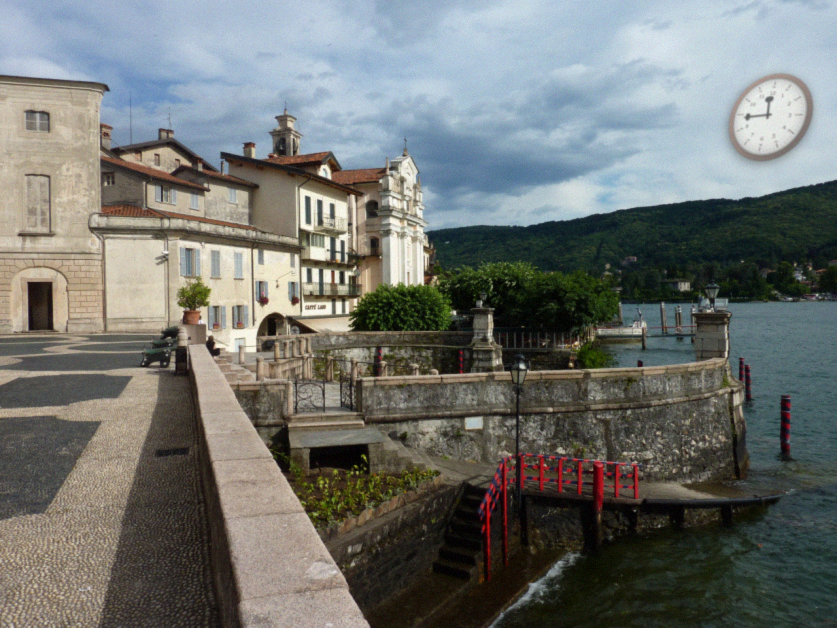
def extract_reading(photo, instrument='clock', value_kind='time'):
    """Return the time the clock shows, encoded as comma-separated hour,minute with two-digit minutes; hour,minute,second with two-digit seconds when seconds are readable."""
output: 11,44
